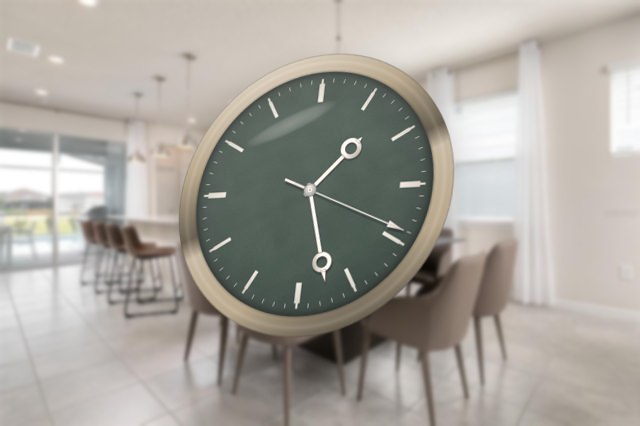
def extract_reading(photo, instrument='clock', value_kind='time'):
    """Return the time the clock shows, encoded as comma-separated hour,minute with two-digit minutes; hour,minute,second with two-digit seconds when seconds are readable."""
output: 1,27,19
